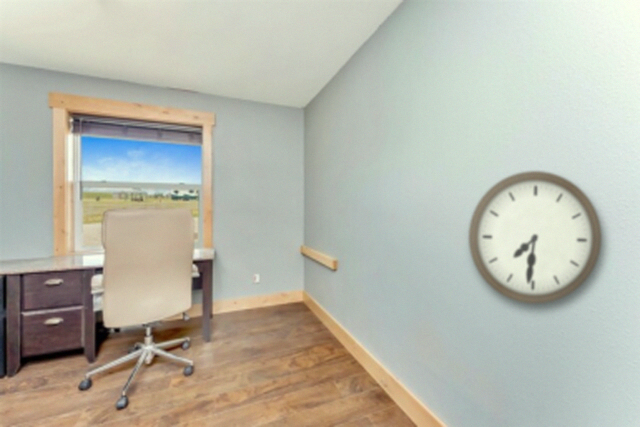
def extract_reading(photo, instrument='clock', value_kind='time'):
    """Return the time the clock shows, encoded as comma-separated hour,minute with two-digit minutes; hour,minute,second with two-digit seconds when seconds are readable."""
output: 7,31
